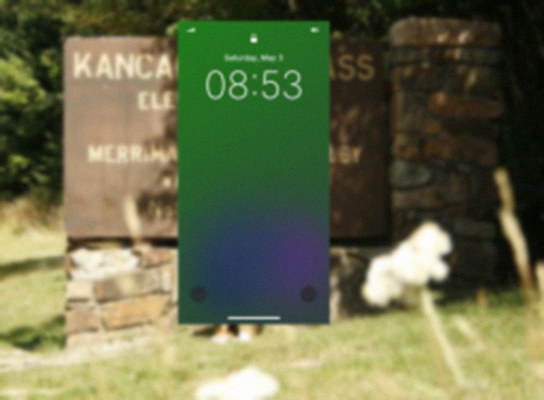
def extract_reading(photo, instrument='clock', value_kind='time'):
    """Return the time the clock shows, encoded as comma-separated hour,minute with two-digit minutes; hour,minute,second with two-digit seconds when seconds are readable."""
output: 8,53
